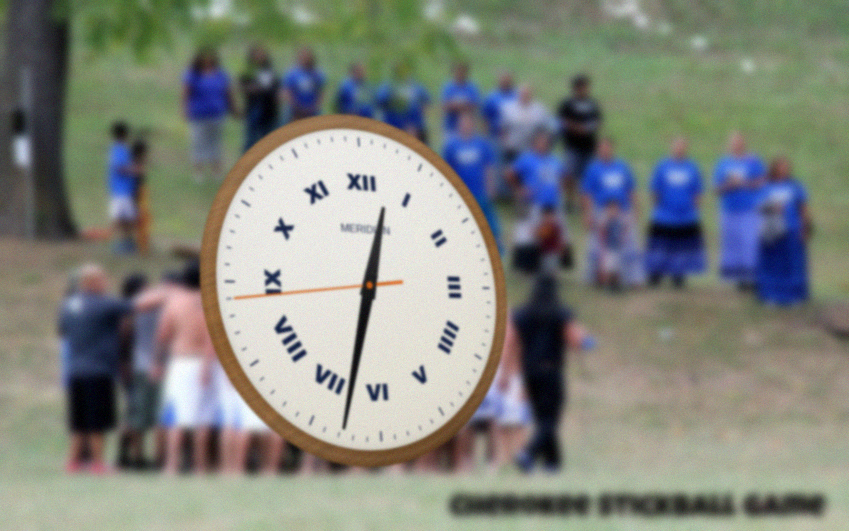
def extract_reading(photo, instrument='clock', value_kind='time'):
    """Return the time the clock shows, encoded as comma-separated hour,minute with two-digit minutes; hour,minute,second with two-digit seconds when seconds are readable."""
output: 12,32,44
